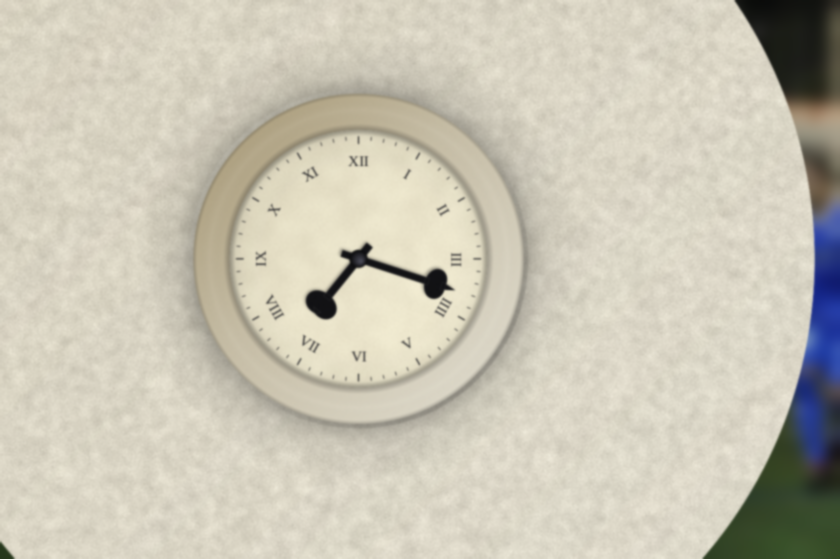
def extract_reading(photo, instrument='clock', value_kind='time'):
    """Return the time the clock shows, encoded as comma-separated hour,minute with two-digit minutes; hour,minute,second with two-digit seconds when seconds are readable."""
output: 7,18
